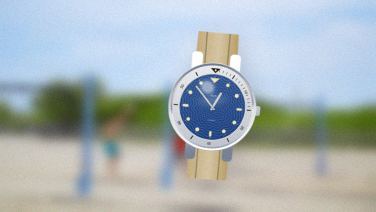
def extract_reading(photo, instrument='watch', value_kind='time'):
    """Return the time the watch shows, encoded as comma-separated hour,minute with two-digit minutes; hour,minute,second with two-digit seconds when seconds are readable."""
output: 12,53
